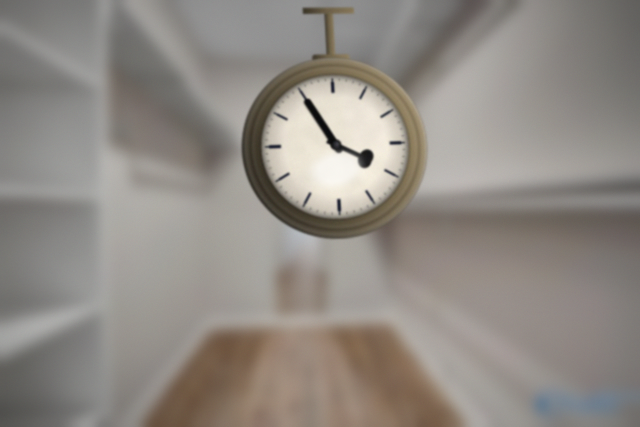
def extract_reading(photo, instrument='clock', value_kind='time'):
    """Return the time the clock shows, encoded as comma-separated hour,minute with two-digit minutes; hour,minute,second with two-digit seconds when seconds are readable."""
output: 3,55
